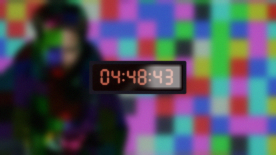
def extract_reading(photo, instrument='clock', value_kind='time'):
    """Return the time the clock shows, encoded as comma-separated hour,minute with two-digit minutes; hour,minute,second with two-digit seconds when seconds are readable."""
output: 4,48,43
